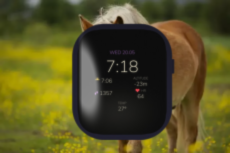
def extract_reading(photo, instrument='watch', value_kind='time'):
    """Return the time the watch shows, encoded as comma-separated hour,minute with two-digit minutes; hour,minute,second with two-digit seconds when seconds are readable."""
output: 7,18
